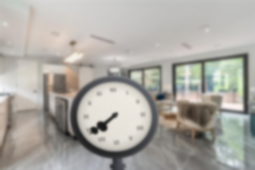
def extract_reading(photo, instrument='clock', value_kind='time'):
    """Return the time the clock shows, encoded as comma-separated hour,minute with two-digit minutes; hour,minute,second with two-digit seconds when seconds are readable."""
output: 7,39
